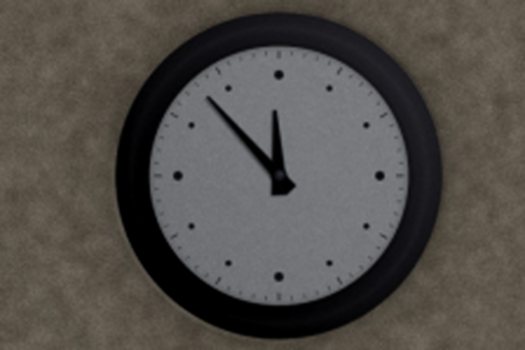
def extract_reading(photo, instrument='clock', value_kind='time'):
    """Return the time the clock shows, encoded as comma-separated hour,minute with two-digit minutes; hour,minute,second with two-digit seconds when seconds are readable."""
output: 11,53
